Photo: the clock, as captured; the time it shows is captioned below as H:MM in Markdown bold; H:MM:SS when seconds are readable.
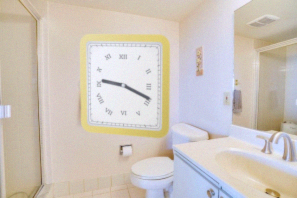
**9:19**
